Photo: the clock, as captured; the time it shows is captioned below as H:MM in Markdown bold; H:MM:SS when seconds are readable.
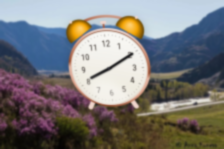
**8:10**
